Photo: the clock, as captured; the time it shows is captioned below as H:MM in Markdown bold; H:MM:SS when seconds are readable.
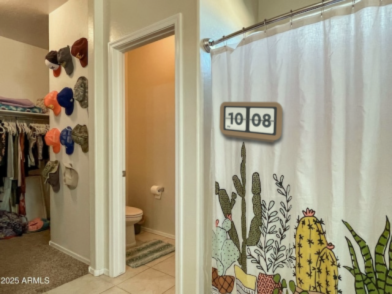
**10:08**
